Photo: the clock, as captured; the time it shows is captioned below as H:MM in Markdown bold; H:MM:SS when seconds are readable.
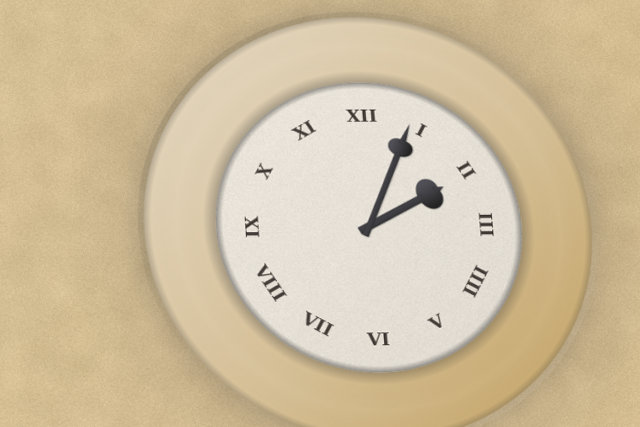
**2:04**
